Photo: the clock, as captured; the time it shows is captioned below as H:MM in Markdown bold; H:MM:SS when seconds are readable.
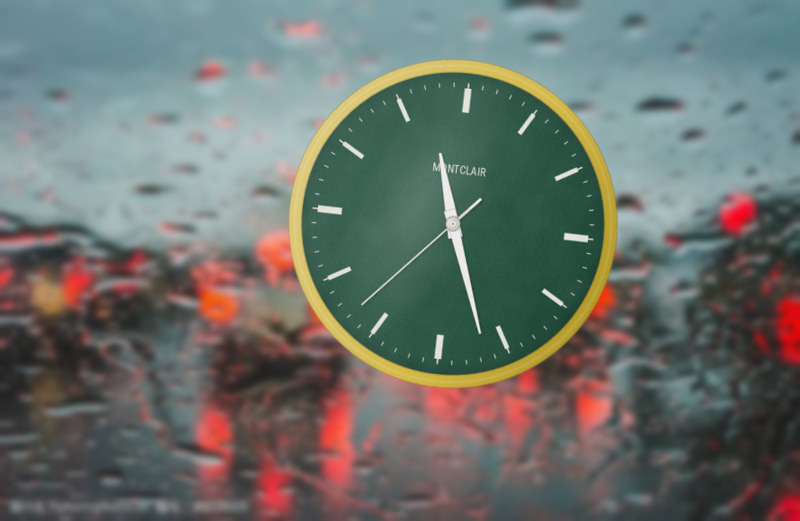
**11:26:37**
